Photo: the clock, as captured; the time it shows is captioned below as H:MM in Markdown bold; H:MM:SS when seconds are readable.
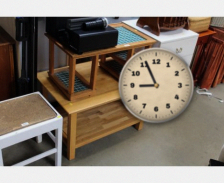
**8:56**
